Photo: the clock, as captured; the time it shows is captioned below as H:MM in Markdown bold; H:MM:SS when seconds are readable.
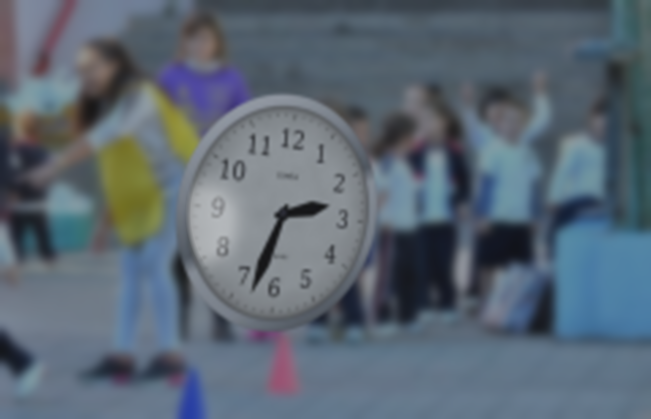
**2:33**
